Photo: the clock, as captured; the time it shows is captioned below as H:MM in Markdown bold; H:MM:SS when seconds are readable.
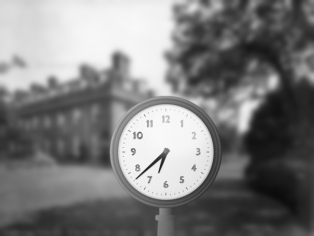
**6:38**
